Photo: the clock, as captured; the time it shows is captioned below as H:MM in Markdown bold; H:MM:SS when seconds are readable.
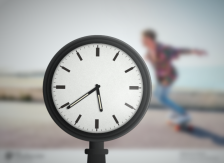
**5:39**
